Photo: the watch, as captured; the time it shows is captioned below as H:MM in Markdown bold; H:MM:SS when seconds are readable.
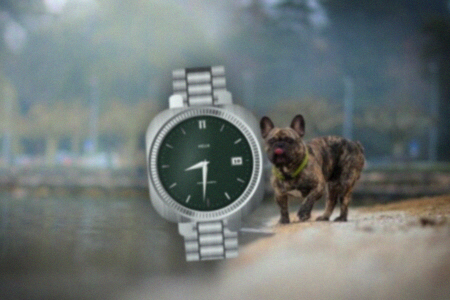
**8:31**
